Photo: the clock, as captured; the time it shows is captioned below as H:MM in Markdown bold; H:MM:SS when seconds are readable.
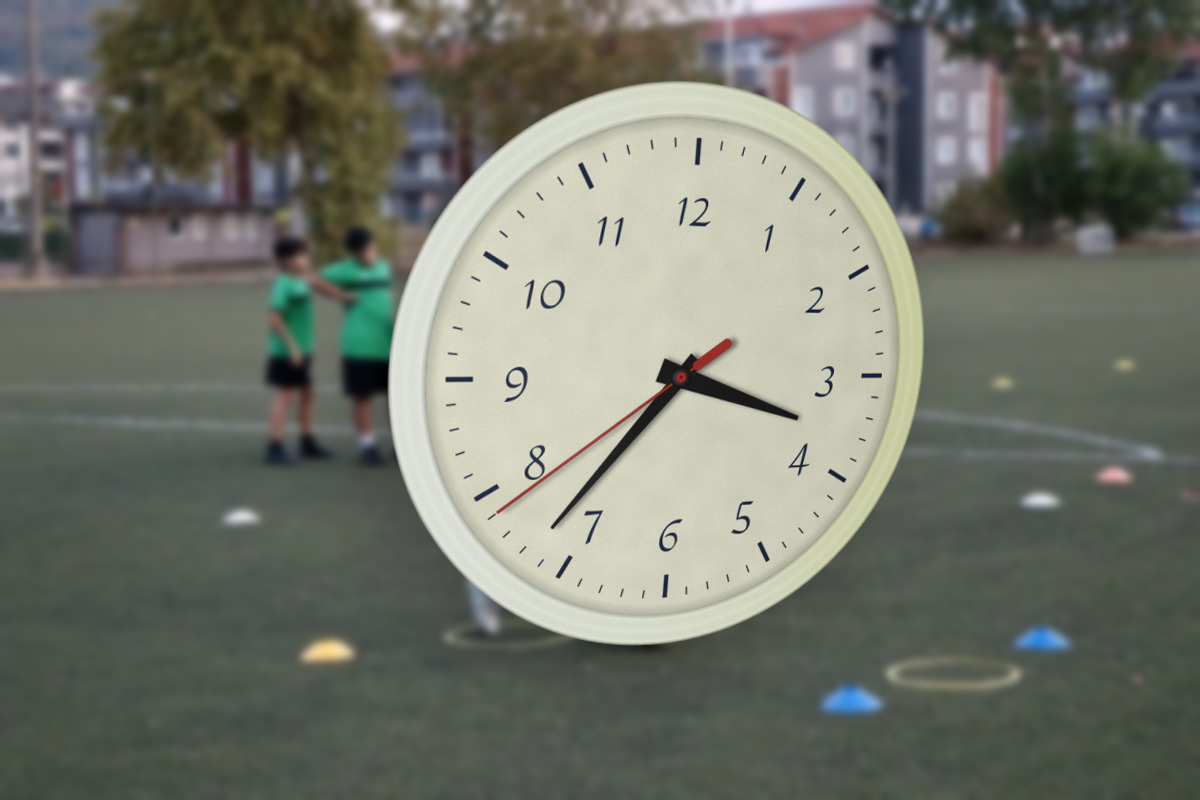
**3:36:39**
